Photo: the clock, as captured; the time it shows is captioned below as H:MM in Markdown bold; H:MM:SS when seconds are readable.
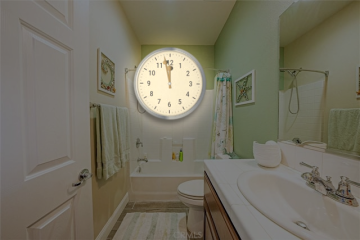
**11:58**
